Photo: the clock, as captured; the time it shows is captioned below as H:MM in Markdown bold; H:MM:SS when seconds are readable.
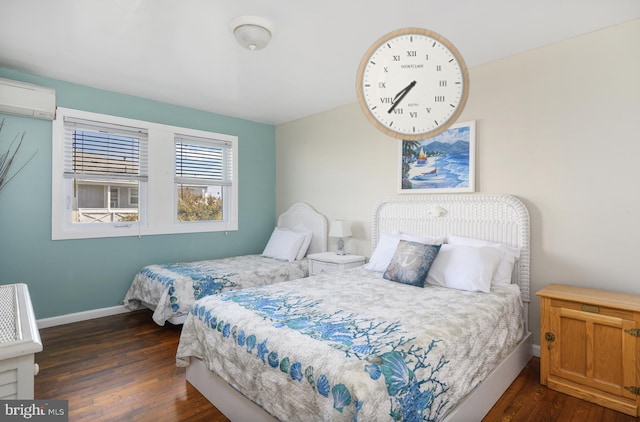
**7:37**
